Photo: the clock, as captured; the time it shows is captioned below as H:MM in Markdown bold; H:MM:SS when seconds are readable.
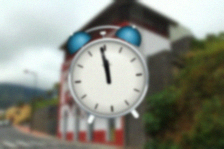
**11:59**
